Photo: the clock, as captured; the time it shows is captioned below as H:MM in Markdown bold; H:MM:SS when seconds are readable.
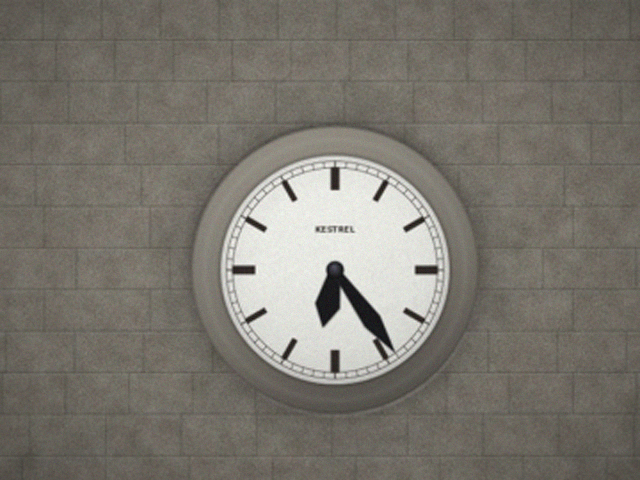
**6:24**
